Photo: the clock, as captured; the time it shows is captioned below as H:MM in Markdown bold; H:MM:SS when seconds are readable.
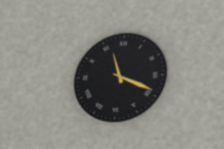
**11:19**
